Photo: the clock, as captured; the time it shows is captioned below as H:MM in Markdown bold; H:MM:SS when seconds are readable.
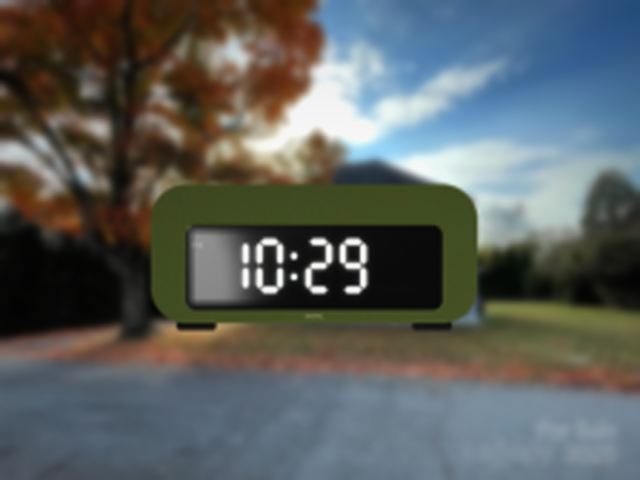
**10:29**
